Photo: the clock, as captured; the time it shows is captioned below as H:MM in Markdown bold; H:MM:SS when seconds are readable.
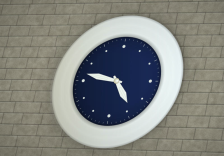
**4:47**
